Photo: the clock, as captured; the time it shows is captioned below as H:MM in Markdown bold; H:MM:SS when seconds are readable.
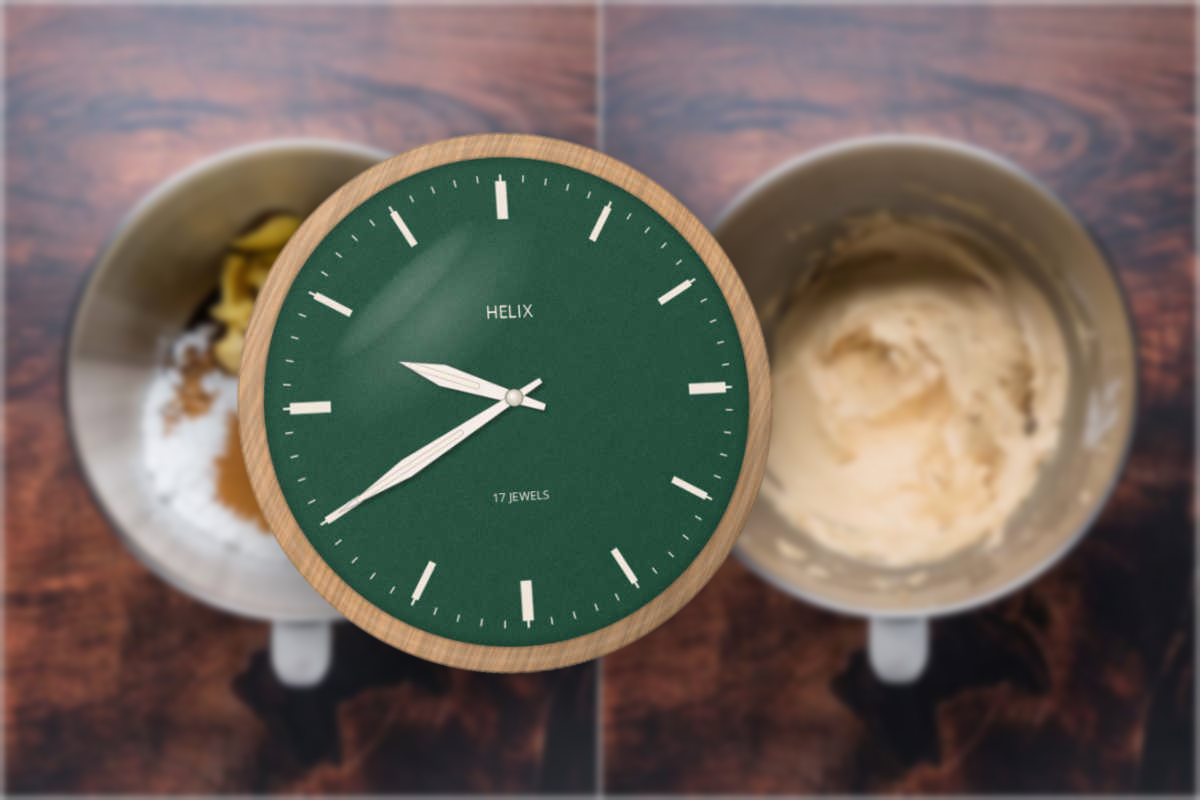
**9:40**
